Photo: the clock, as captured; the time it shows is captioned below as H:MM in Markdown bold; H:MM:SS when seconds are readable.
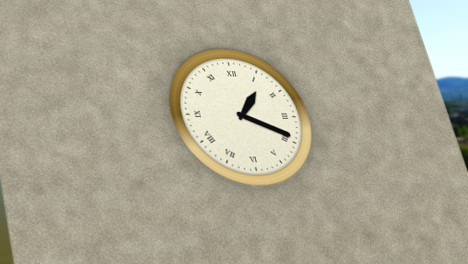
**1:19**
